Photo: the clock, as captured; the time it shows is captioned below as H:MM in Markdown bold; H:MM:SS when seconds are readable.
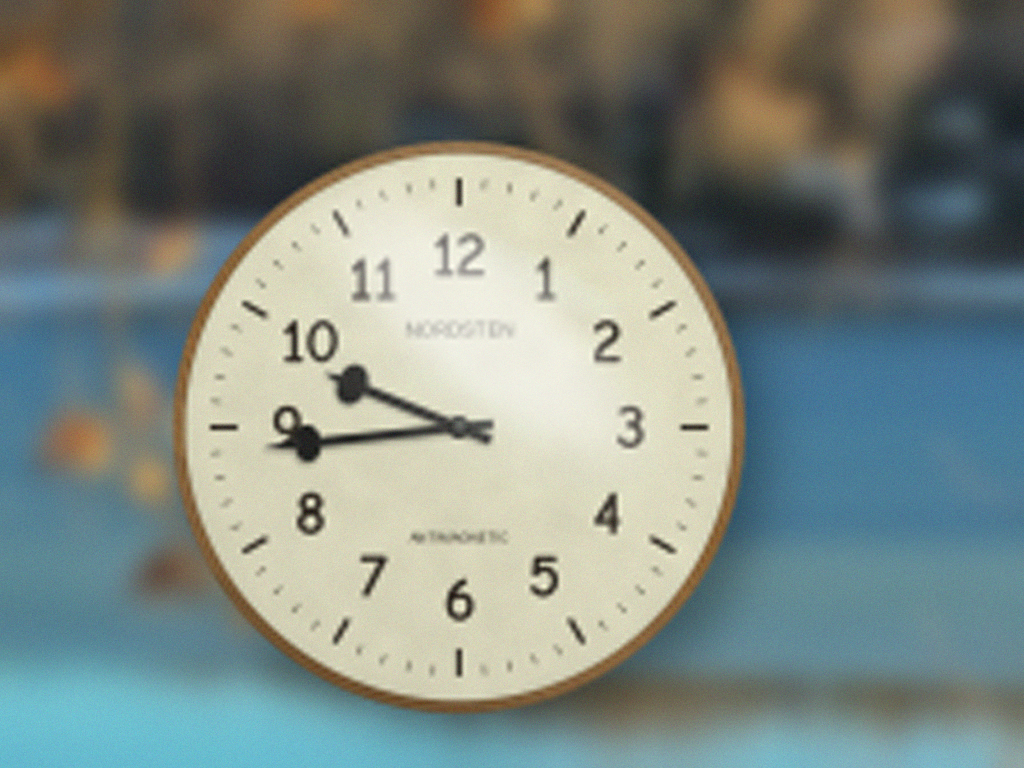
**9:44**
